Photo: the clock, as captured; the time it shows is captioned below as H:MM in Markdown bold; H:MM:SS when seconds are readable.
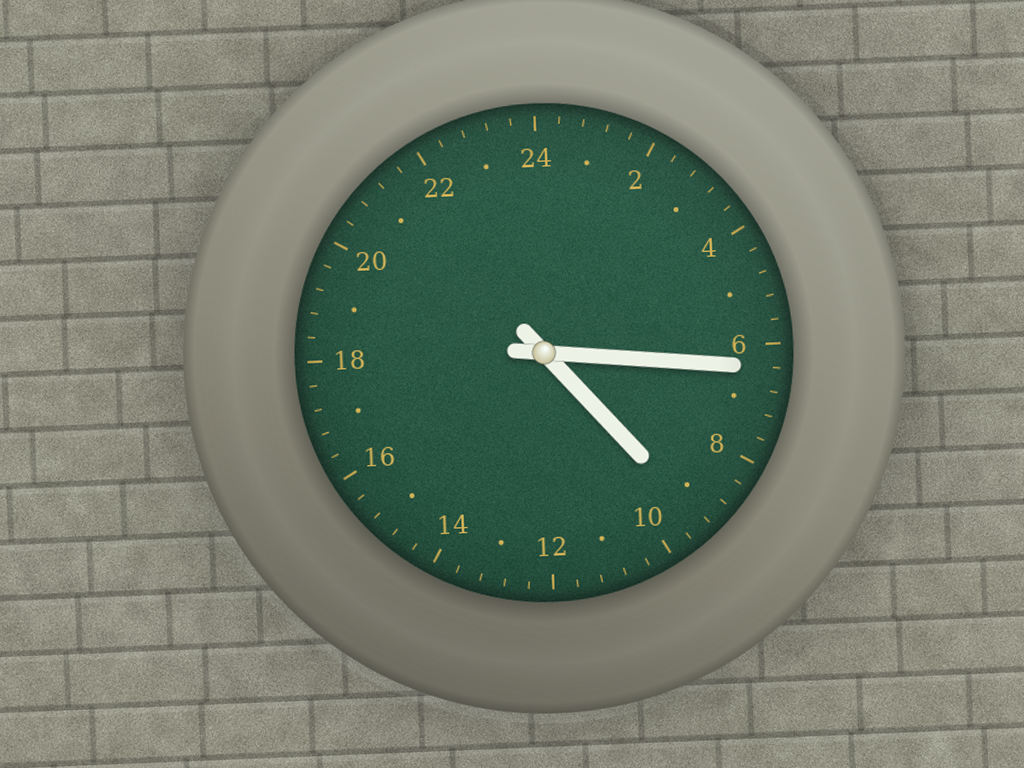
**9:16**
